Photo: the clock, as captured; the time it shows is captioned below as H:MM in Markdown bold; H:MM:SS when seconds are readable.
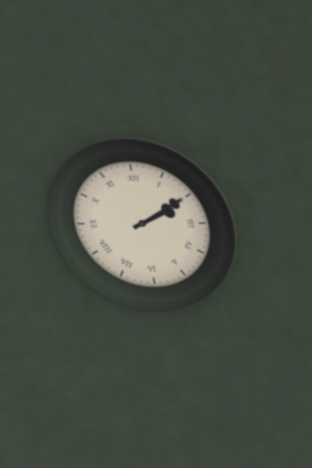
**2:10**
